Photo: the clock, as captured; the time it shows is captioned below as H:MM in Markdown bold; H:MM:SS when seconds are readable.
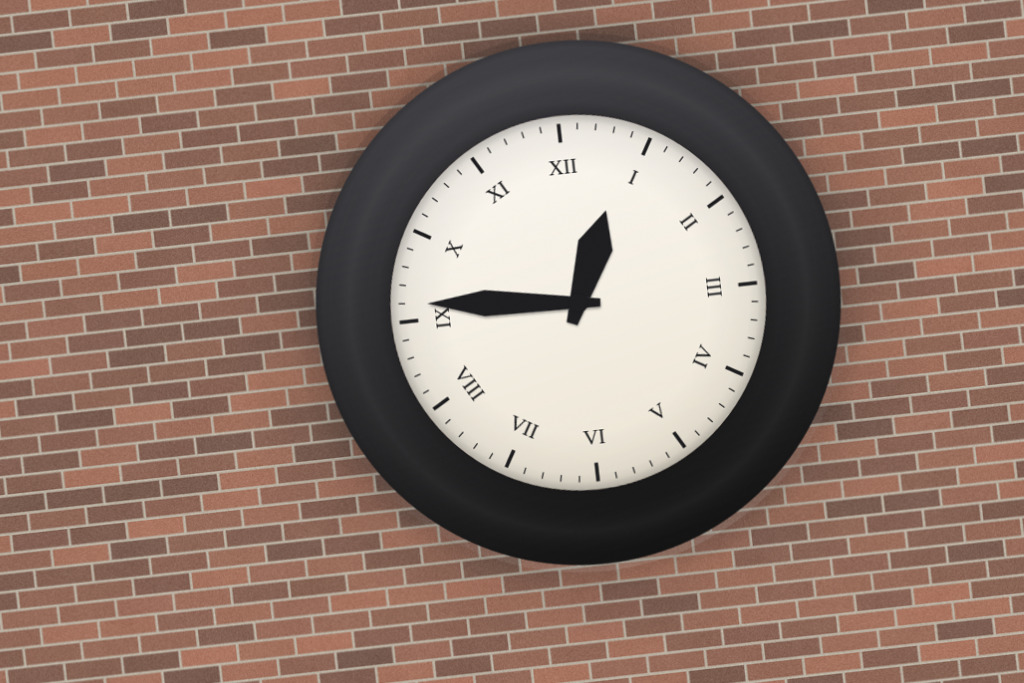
**12:46**
